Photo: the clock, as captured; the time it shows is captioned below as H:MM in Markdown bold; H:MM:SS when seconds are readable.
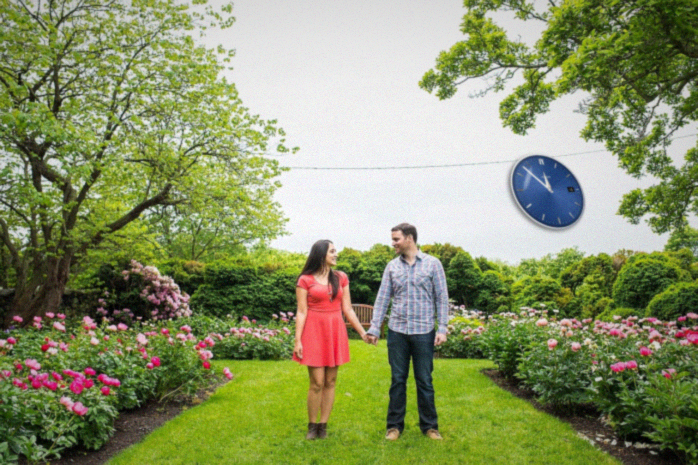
**11:53**
